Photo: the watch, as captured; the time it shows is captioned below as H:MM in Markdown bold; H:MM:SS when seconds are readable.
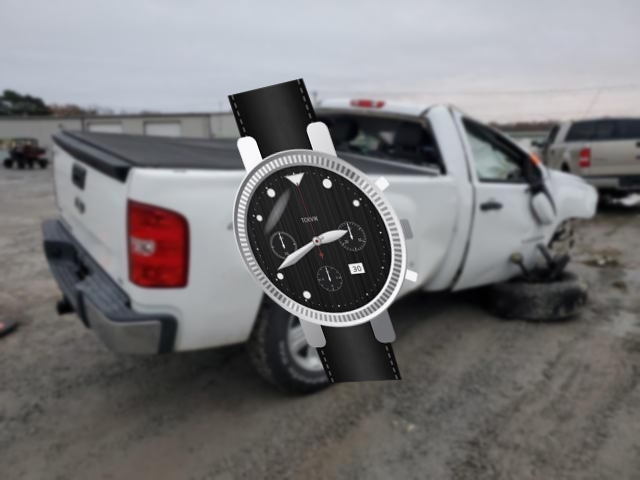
**2:41**
